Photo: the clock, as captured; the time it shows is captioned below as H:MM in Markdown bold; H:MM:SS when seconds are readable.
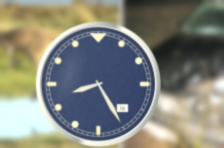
**8:25**
